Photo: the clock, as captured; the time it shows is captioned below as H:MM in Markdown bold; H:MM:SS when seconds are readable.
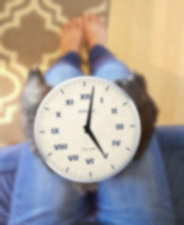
**5:02**
